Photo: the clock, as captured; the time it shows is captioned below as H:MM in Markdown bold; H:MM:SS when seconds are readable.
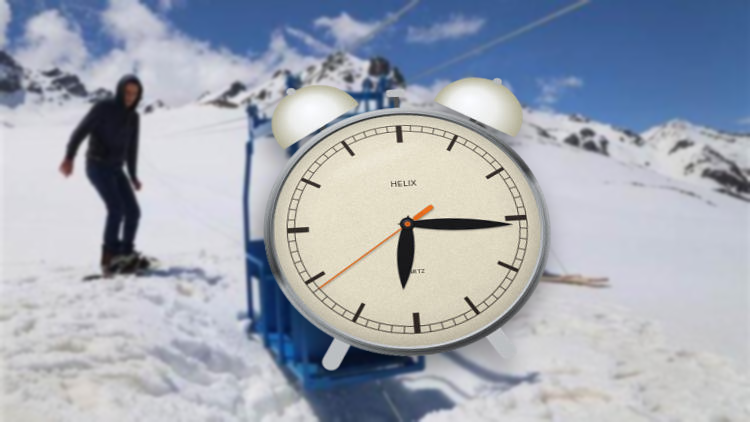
**6:15:39**
